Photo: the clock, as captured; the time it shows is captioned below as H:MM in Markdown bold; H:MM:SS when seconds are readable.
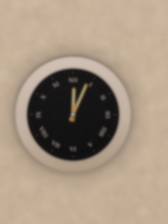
**12:04**
